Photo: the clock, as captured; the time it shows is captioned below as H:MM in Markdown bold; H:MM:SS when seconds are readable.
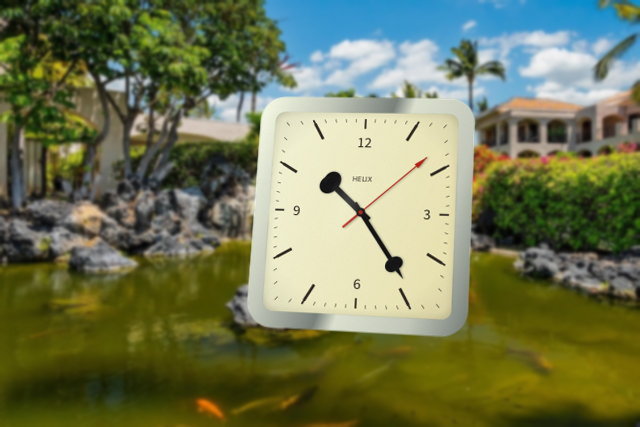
**10:24:08**
